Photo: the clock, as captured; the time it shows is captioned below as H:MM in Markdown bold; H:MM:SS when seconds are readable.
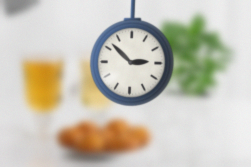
**2:52**
